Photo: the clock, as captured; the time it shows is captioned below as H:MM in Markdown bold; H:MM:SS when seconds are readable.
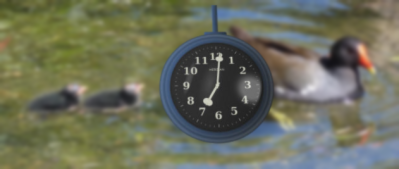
**7:01**
